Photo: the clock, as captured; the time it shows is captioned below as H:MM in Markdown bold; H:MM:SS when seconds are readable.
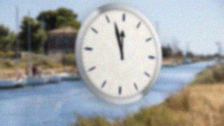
**11:57**
